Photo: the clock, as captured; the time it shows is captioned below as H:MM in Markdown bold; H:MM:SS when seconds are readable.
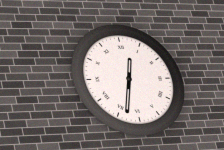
**12:33**
